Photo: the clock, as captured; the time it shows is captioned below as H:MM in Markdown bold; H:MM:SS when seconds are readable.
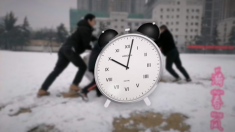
**10:02**
